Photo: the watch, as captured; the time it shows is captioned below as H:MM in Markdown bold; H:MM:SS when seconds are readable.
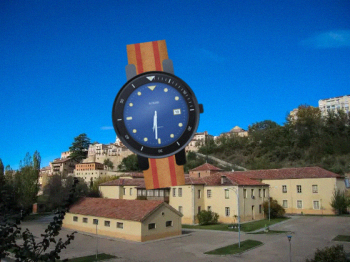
**6:31**
